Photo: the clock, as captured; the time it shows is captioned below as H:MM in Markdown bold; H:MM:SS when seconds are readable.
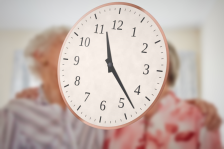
**11:23**
